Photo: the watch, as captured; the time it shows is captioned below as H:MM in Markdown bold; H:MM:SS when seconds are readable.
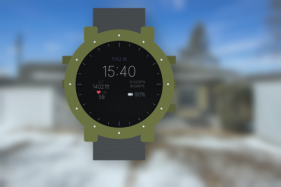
**15:40**
